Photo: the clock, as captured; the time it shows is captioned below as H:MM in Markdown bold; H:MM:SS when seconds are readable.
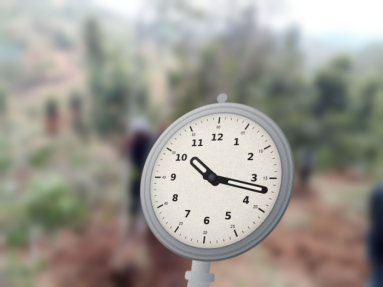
**10:17**
